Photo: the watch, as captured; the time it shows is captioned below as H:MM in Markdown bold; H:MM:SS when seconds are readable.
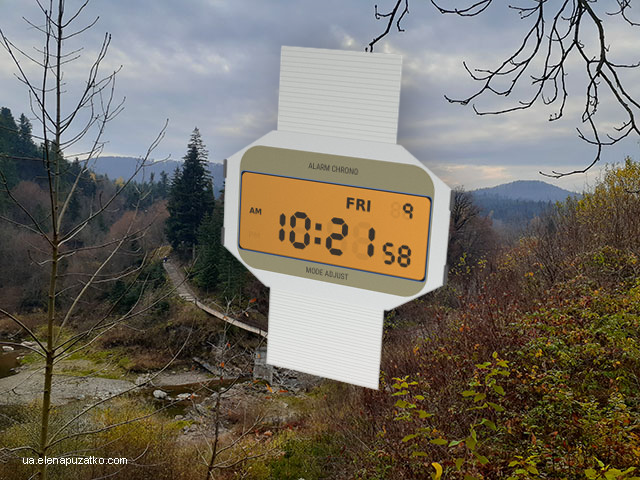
**10:21:58**
